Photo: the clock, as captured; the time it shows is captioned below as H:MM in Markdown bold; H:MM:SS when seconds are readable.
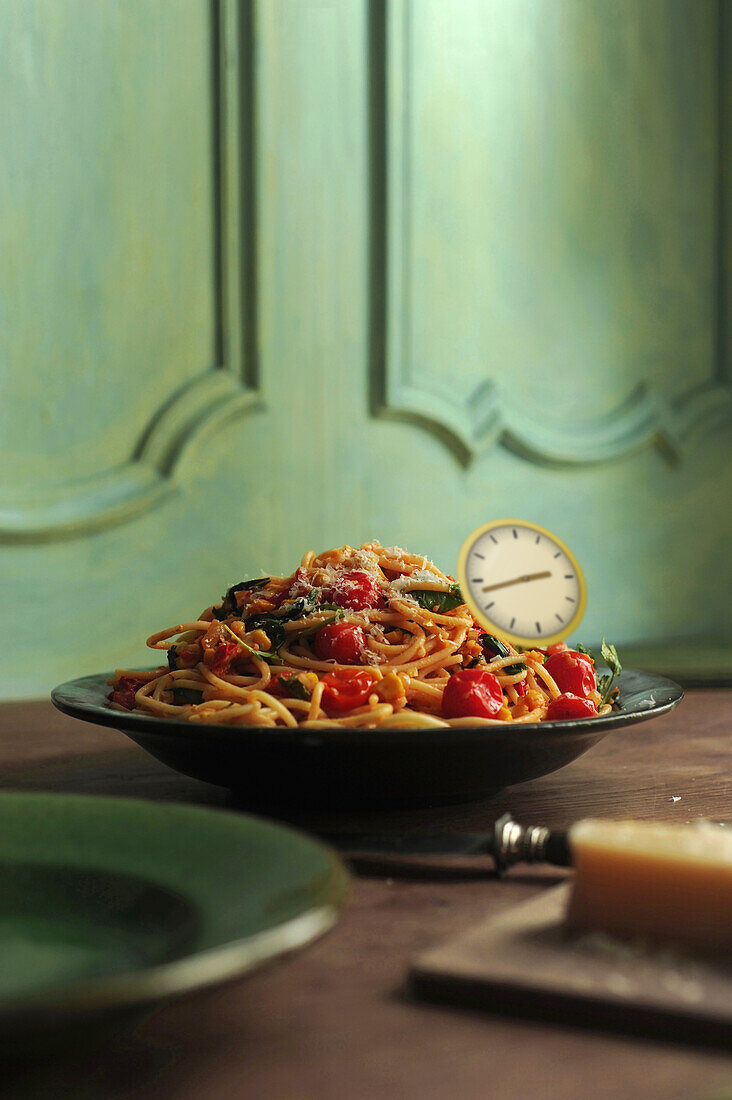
**2:43**
